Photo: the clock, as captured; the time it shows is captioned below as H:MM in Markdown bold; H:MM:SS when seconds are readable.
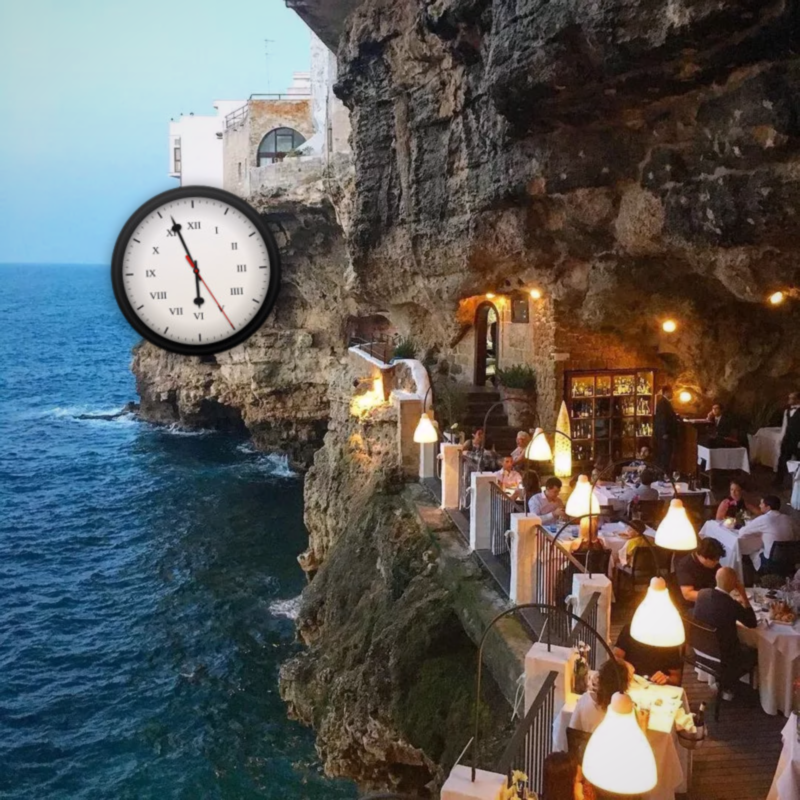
**5:56:25**
